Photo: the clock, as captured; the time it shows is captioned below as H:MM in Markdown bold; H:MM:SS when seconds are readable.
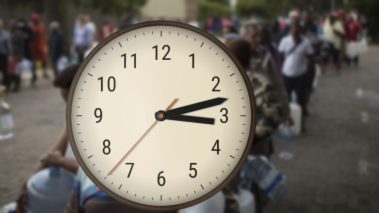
**3:12:37**
